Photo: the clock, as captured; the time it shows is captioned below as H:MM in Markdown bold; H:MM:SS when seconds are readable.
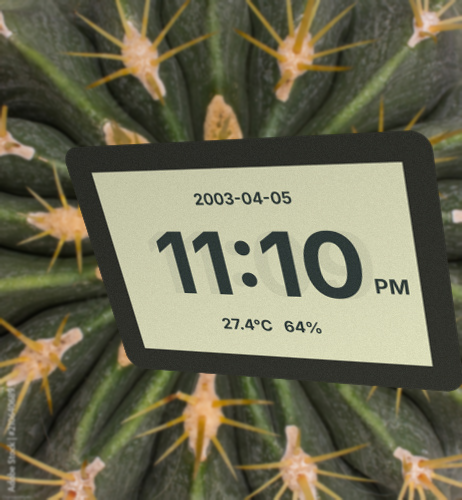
**11:10**
